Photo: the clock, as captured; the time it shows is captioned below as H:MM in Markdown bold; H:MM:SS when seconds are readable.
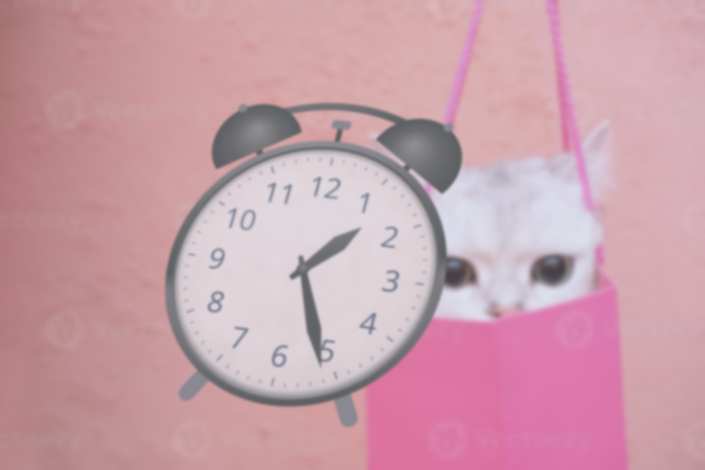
**1:26**
